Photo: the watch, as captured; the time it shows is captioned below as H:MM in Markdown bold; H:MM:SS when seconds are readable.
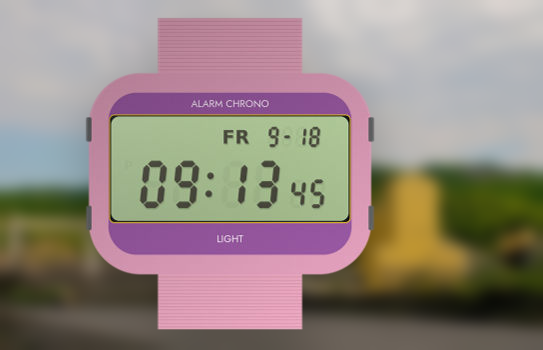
**9:13:45**
